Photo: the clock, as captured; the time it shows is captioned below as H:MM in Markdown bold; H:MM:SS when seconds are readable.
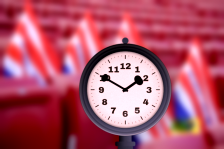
**1:50**
